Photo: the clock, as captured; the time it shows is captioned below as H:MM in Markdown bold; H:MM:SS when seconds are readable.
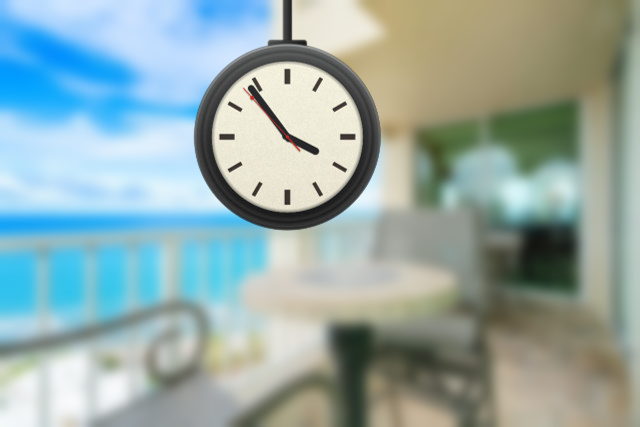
**3:53:53**
